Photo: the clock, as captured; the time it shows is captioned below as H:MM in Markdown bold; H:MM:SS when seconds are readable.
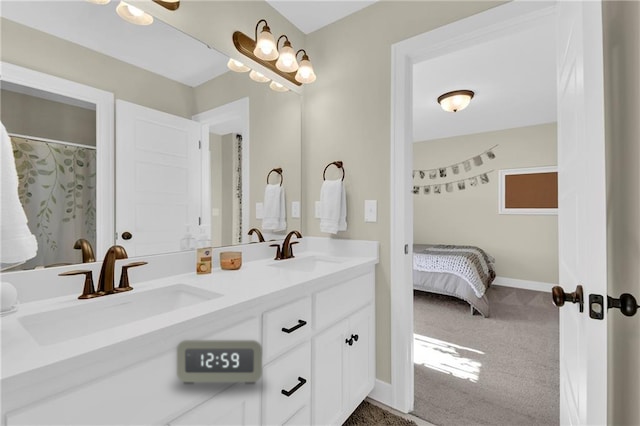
**12:59**
